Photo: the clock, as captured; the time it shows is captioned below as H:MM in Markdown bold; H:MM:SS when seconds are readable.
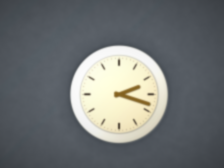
**2:18**
